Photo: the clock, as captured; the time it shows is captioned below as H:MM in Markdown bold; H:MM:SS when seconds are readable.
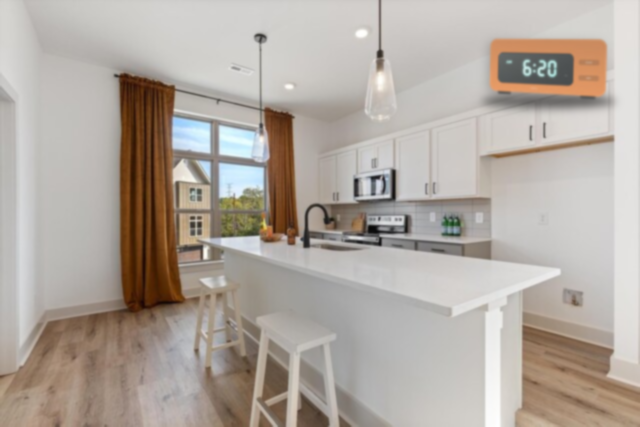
**6:20**
